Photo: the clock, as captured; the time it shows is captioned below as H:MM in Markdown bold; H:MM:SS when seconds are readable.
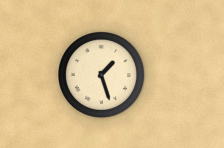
**1:27**
